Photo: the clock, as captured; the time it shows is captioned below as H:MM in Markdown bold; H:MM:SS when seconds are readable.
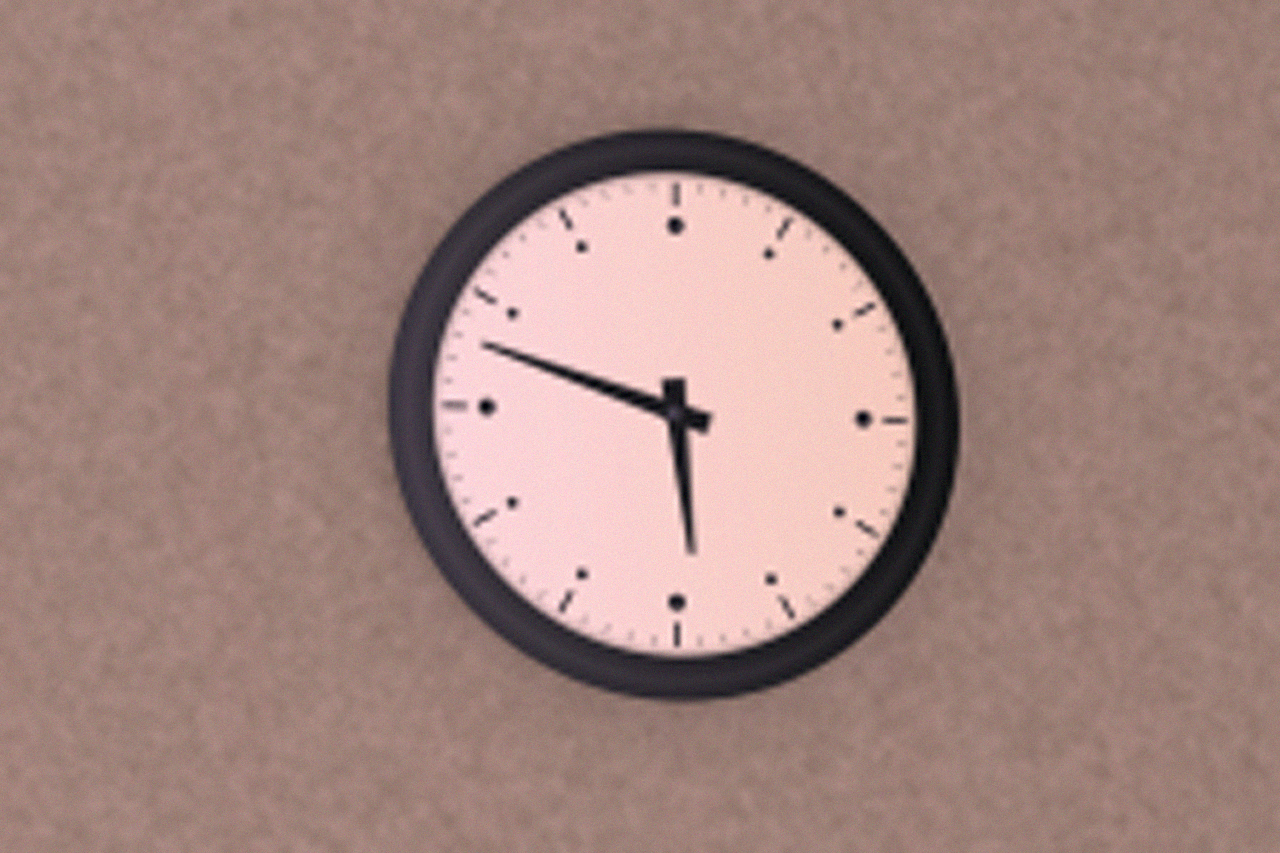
**5:48**
